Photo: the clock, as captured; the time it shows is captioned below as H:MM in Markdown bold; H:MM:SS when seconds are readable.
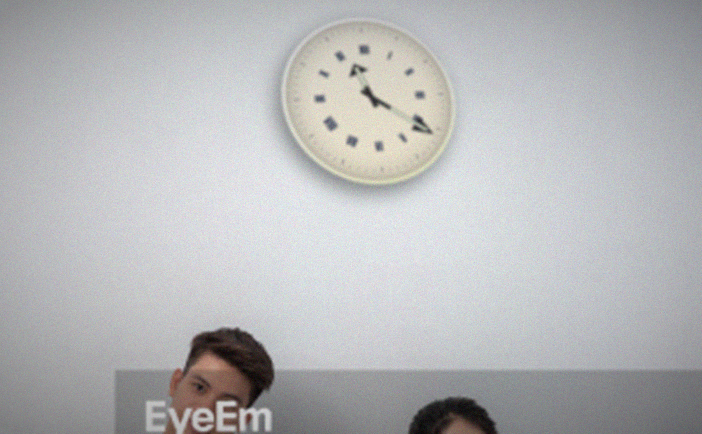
**11:21**
